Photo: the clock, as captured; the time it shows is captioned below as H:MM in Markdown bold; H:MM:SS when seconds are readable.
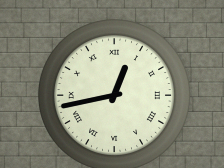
**12:43**
